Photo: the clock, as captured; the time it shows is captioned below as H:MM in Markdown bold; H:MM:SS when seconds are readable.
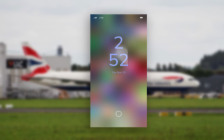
**2:52**
